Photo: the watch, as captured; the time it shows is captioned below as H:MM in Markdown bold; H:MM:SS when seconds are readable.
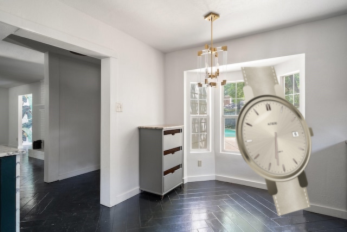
**6:32**
